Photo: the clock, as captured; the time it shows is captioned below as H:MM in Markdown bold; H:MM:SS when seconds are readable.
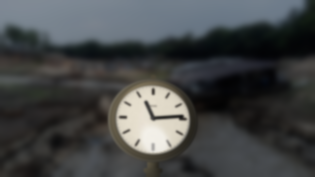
**11:14**
